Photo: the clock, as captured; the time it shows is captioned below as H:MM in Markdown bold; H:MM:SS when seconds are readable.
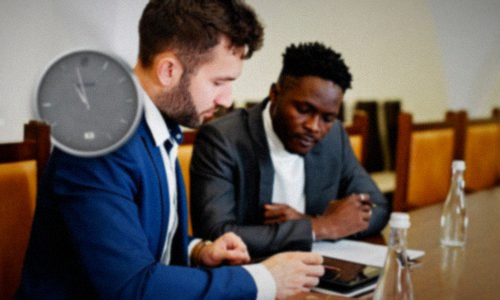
**10:58**
